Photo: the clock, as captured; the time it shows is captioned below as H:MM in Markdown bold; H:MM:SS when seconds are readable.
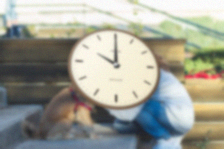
**10:00**
